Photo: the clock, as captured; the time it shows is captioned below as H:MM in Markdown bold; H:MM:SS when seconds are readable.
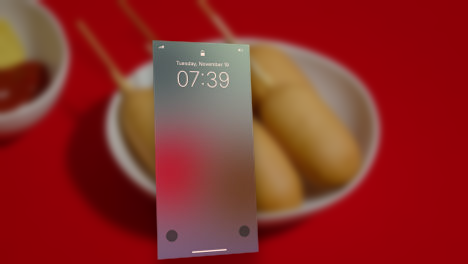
**7:39**
